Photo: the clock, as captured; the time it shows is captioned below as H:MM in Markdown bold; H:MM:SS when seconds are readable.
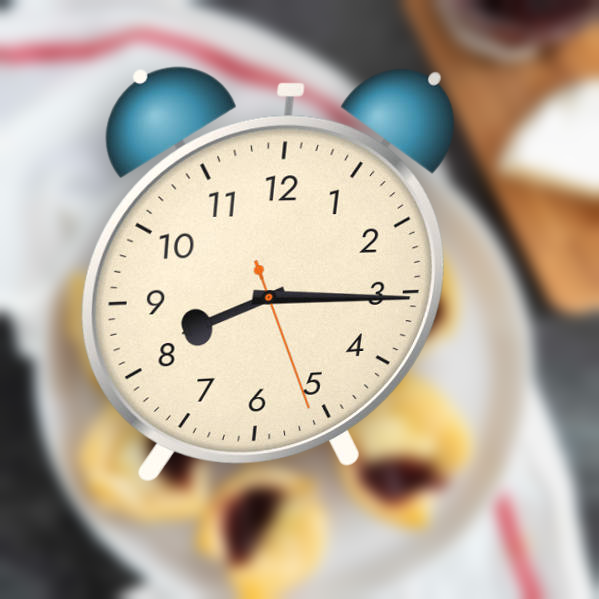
**8:15:26**
